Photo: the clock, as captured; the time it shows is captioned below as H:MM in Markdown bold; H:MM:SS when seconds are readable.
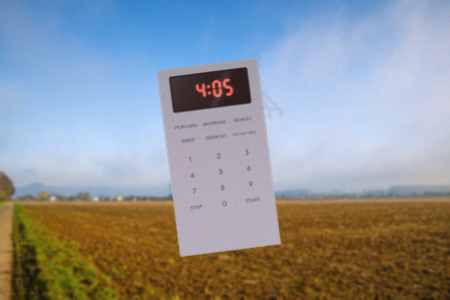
**4:05**
